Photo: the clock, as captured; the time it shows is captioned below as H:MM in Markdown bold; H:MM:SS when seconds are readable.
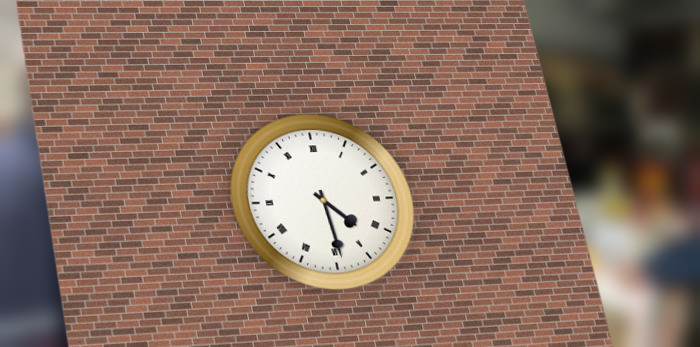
**4:29**
